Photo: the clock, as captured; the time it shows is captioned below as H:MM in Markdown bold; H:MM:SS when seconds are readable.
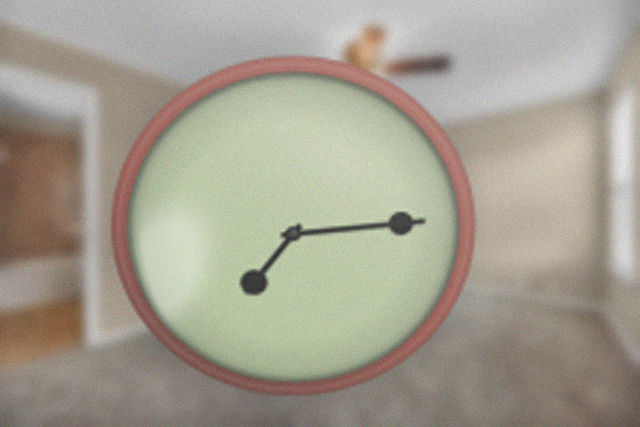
**7:14**
